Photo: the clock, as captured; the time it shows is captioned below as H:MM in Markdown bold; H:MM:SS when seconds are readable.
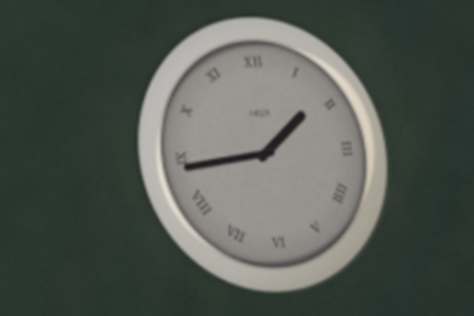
**1:44**
